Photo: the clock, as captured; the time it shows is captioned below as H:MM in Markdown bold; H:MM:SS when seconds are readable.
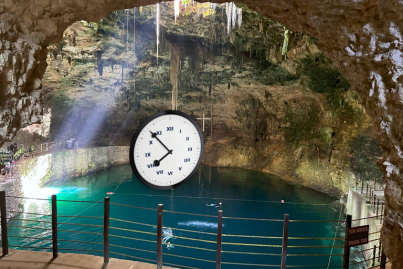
**7:53**
